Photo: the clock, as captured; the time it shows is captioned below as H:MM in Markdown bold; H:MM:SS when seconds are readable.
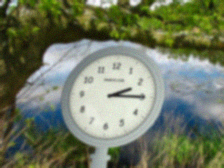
**2:15**
